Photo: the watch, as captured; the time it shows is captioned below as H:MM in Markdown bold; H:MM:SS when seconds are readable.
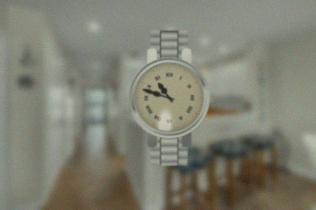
**10:48**
